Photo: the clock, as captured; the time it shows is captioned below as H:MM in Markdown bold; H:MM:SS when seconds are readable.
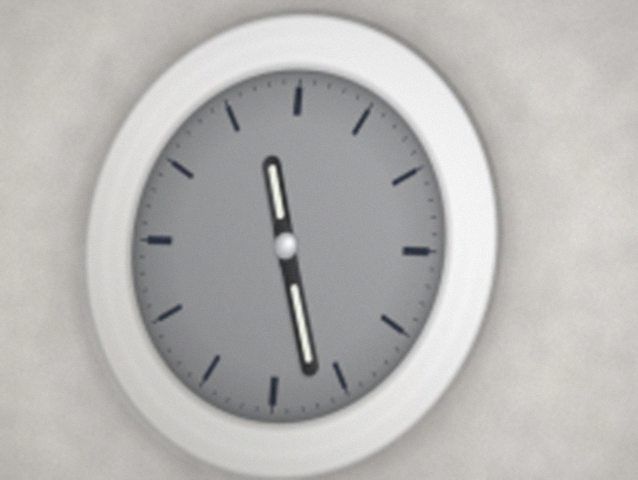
**11:27**
